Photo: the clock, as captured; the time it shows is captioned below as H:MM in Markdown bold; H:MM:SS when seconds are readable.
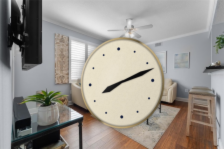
**8:12**
